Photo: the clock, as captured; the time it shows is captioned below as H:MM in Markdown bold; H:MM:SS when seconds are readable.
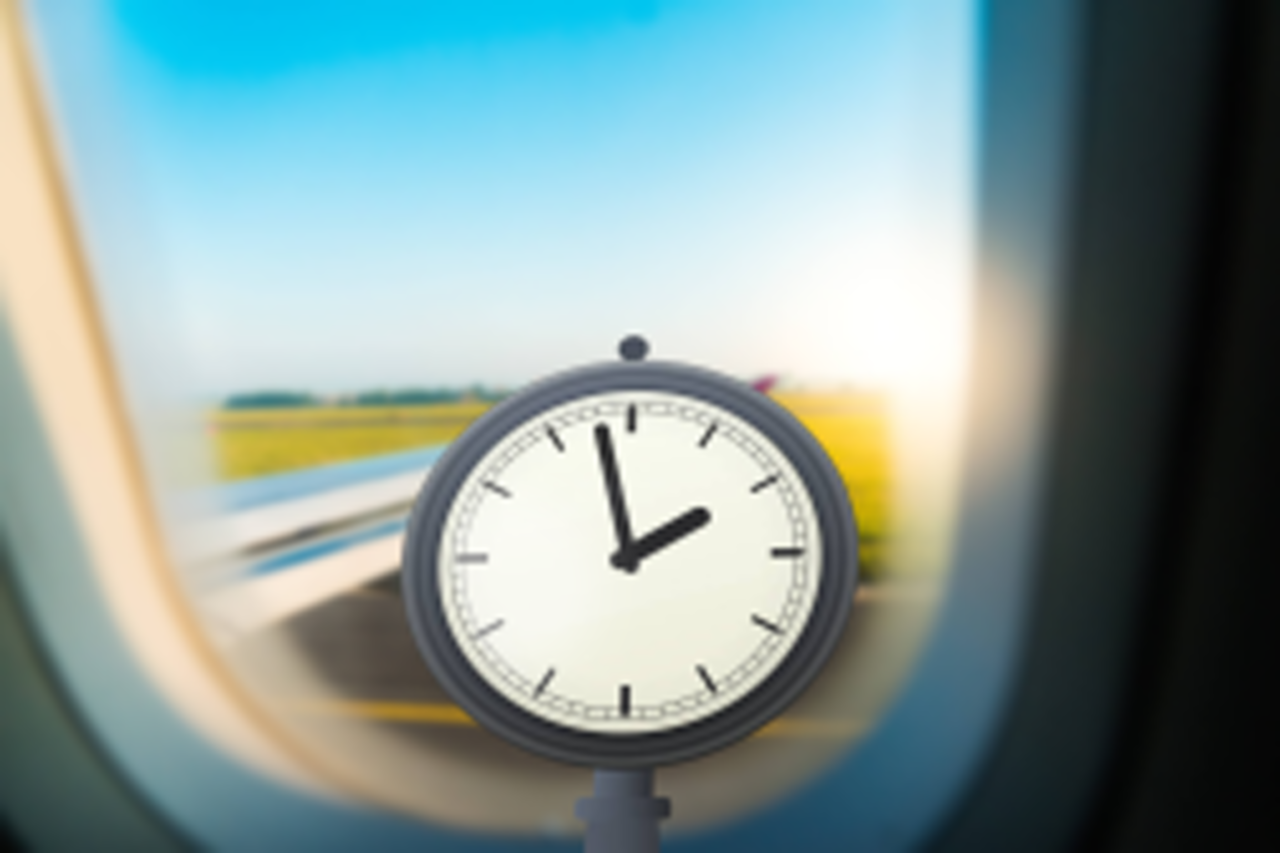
**1:58**
